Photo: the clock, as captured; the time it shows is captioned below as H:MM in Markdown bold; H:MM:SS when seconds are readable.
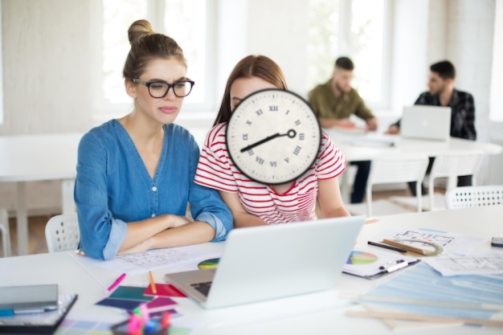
**2:41**
